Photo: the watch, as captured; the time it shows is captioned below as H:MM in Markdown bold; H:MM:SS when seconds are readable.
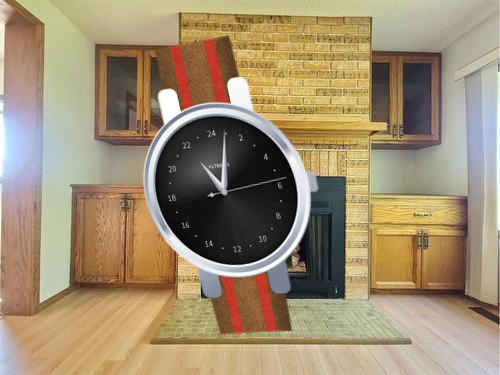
**22:02:14**
